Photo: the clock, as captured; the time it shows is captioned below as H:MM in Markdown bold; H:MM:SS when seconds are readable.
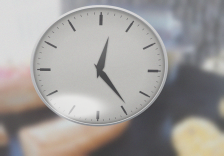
**12:24**
